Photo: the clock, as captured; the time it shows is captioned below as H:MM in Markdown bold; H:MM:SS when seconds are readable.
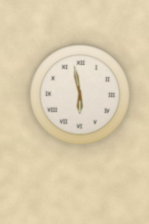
**5:58**
